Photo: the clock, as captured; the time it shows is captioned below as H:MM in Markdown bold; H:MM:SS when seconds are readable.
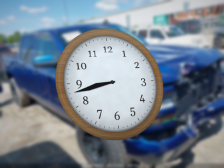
**8:43**
